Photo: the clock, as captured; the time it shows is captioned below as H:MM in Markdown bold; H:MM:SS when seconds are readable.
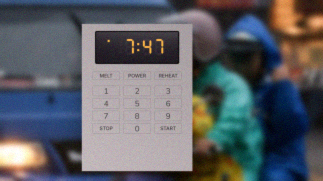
**7:47**
